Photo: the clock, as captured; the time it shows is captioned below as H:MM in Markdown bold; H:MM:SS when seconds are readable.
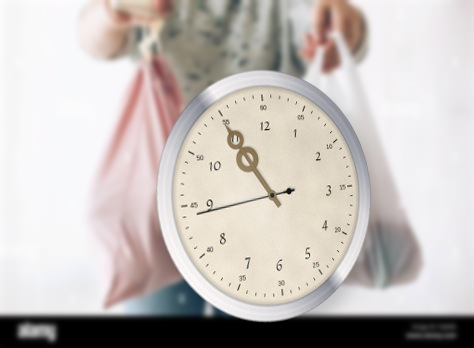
**10:54:44**
